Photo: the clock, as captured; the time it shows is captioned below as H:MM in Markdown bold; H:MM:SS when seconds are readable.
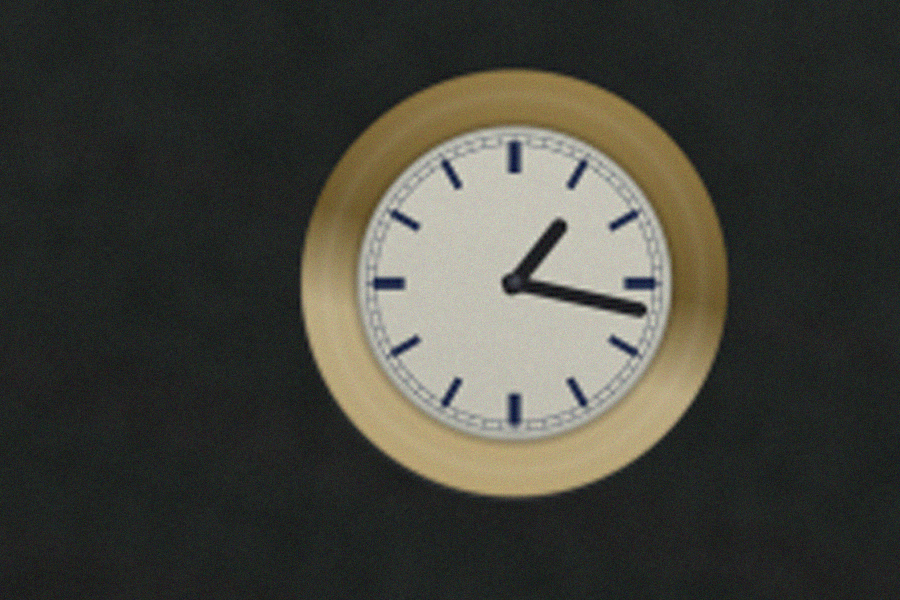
**1:17**
